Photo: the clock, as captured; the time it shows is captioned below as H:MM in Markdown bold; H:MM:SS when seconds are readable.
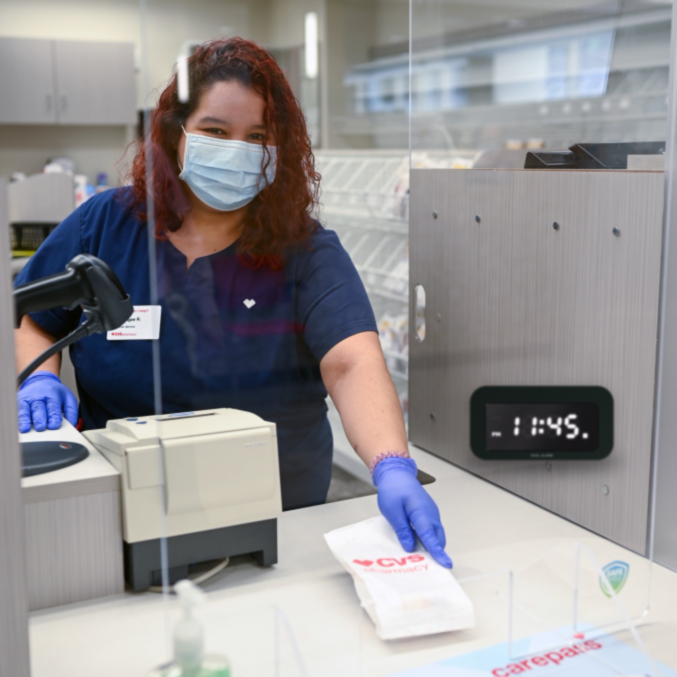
**11:45**
